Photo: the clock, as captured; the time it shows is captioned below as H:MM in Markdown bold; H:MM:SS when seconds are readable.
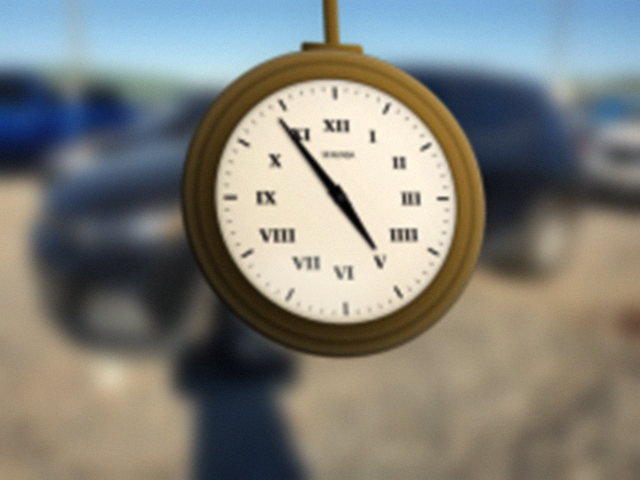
**4:54**
